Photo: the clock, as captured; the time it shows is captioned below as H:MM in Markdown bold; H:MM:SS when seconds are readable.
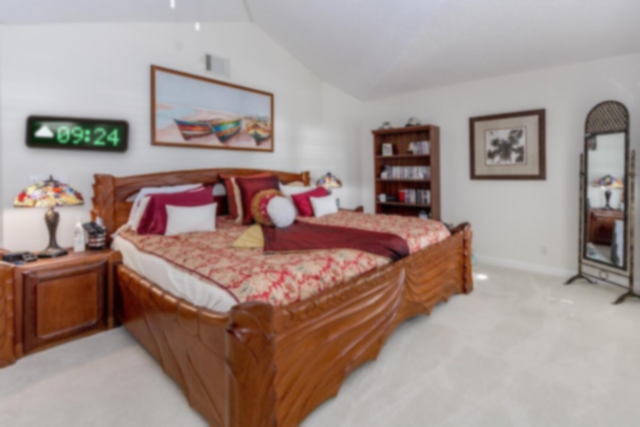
**9:24**
